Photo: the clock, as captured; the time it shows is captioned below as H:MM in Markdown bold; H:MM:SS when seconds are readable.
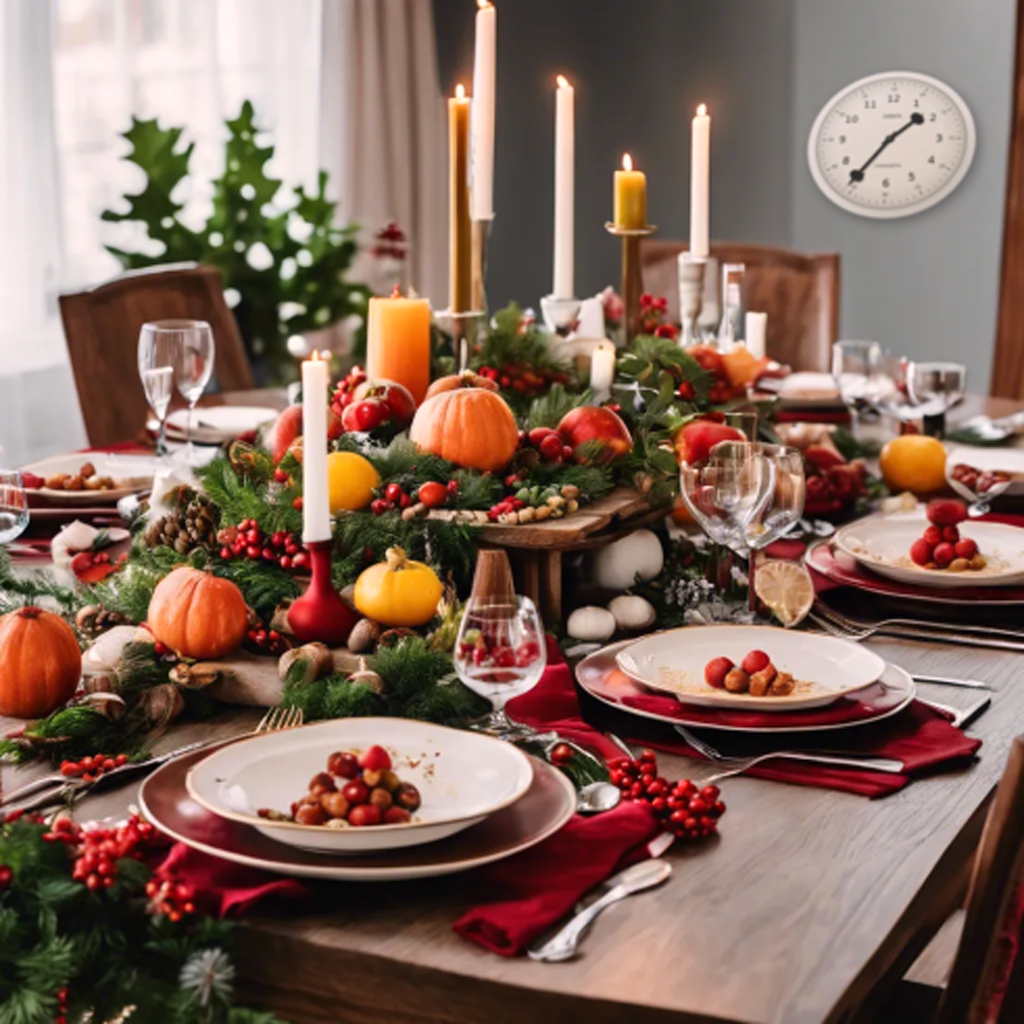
**1:36**
